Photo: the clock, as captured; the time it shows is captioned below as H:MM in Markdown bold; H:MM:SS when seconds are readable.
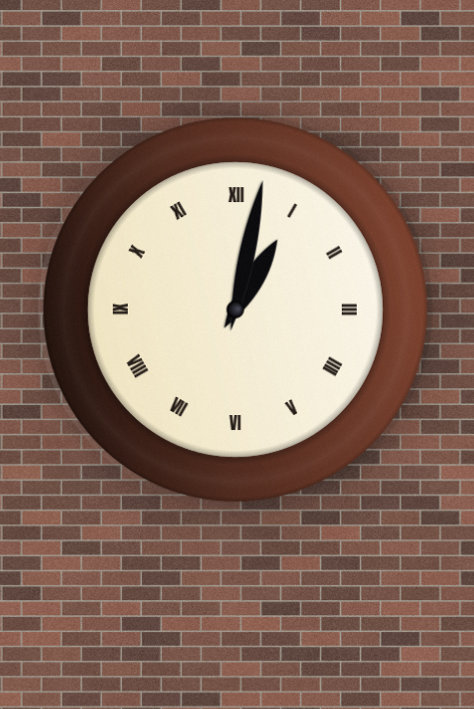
**1:02**
